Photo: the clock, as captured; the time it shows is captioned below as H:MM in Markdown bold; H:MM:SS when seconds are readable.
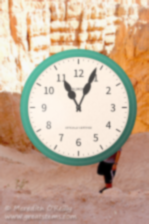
**11:04**
